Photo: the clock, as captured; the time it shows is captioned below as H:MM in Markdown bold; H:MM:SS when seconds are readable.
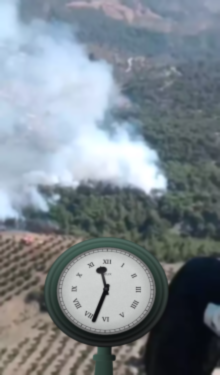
**11:33**
